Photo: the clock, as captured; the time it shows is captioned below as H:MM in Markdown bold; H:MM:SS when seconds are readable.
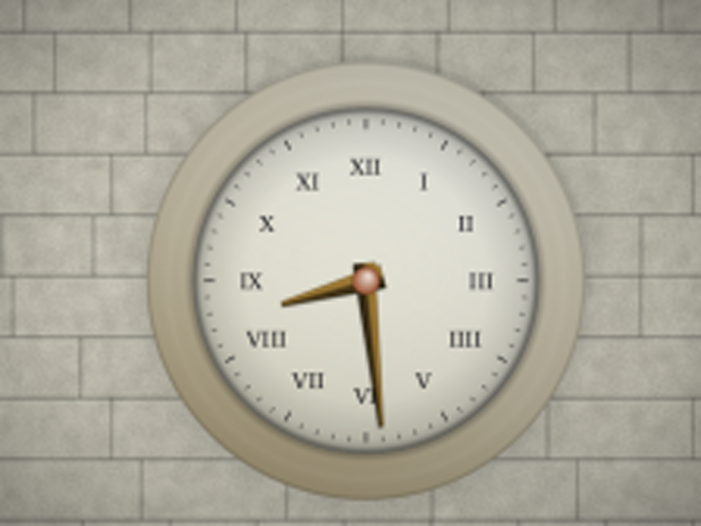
**8:29**
